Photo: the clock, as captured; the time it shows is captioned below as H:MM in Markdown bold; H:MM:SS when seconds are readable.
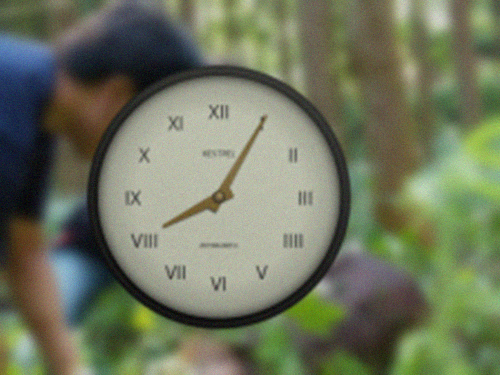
**8:05**
